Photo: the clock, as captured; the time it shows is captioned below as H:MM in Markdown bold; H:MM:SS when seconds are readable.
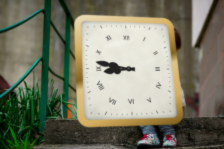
**8:47**
